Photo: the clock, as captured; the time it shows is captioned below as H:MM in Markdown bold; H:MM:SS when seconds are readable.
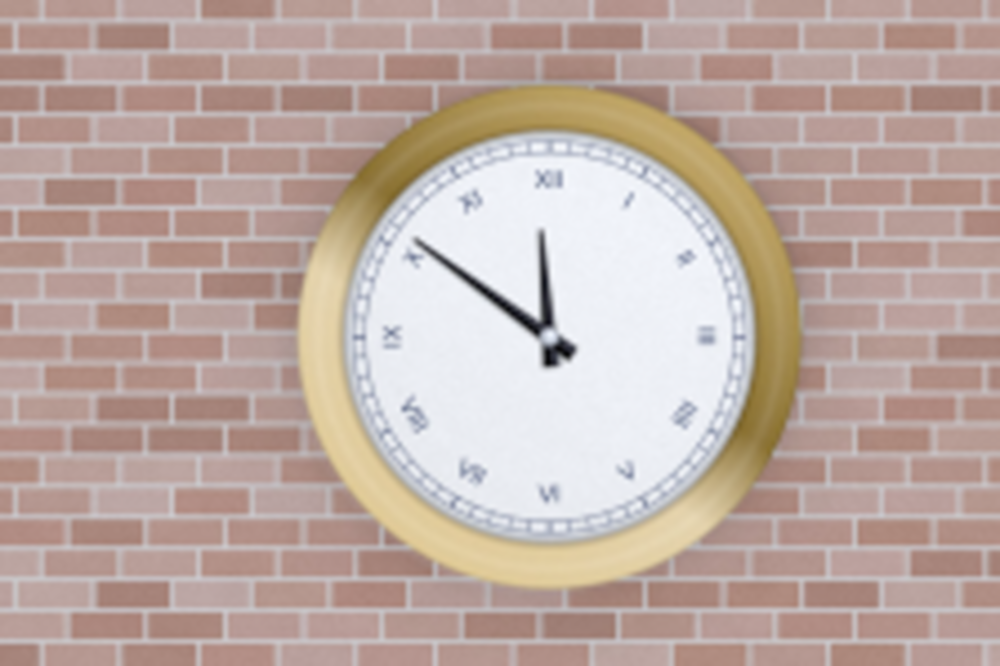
**11:51**
